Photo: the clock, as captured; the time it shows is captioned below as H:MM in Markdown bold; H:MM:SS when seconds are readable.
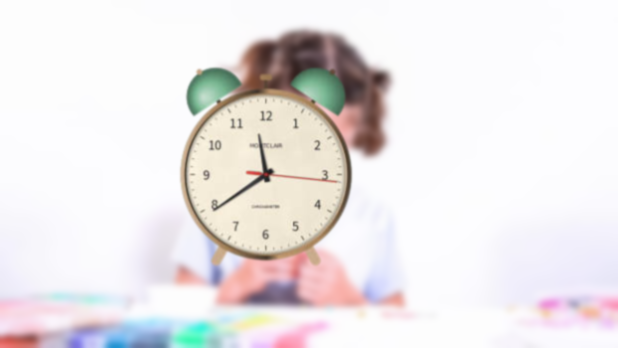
**11:39:16**
